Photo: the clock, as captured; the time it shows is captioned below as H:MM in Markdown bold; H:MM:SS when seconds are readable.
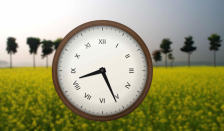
**8:26**
